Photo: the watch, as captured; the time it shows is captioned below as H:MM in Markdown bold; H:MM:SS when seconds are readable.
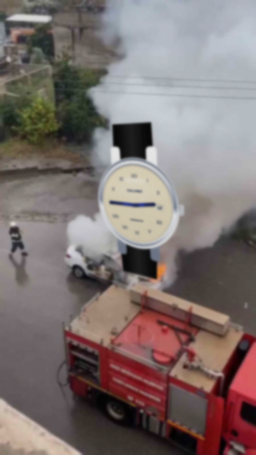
**2:45**
